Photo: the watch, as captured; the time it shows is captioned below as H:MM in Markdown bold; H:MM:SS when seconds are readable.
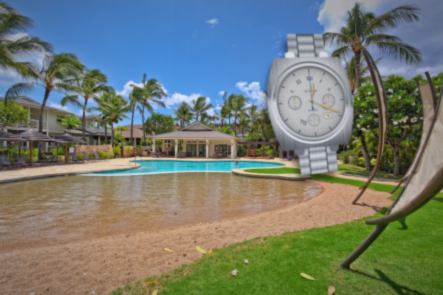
**12:19**
